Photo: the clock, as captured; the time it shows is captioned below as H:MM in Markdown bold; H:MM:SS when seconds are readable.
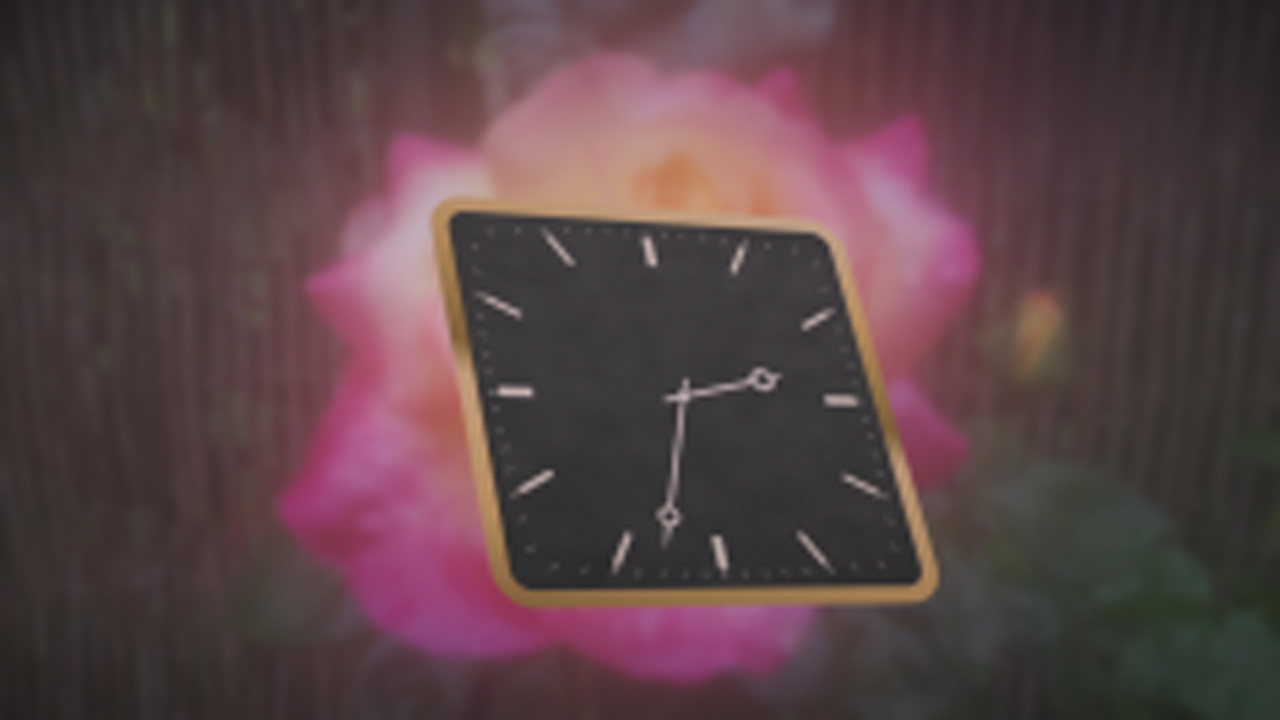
**2:33**
